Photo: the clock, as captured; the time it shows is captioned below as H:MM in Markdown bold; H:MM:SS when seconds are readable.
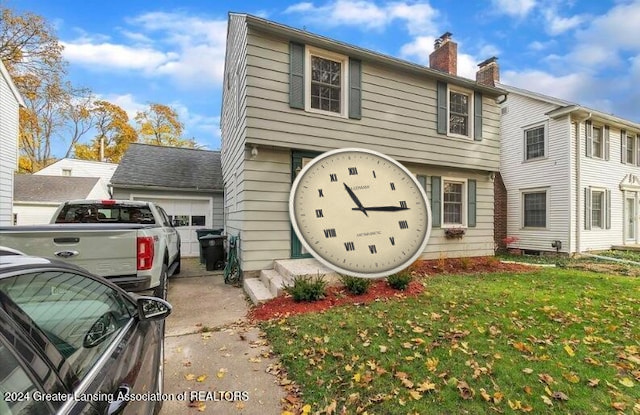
**11:16**
